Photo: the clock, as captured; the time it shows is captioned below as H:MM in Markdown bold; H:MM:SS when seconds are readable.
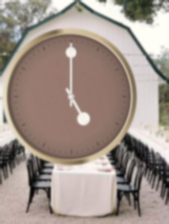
**5:00**
